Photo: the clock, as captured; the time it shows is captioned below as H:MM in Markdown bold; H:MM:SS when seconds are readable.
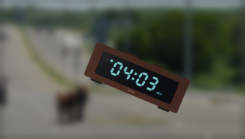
**4:03**
